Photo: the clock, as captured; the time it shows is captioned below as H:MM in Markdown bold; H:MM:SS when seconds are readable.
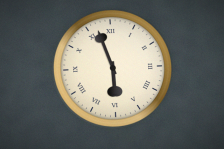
**5:57**
